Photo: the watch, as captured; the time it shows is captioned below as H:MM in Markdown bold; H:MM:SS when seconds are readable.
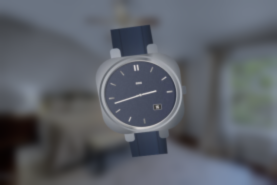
**2:43**
